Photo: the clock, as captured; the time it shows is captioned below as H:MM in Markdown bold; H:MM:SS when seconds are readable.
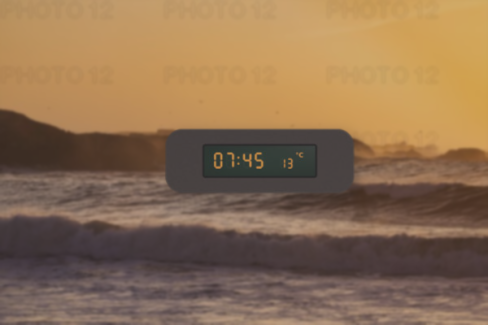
**7:45**
